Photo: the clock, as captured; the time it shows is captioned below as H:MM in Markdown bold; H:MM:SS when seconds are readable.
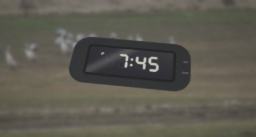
**7:45**
